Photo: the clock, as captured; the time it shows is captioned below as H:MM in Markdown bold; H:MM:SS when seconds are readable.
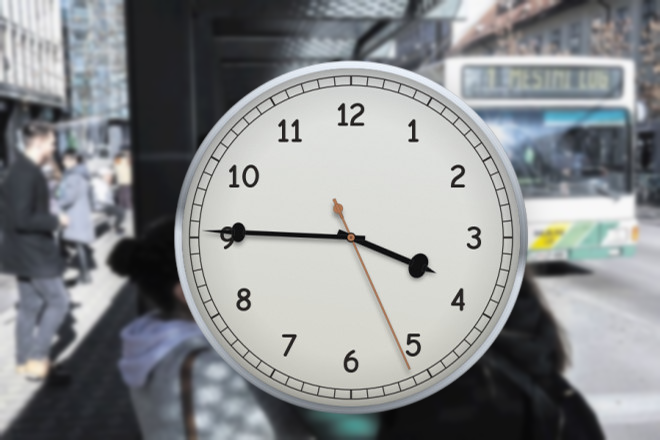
**3:45:26**
